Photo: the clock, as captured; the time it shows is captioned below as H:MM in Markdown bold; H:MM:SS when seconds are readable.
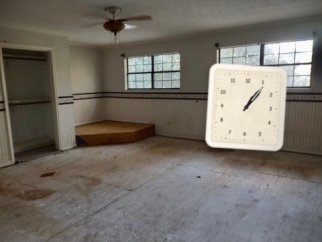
**1:06**
